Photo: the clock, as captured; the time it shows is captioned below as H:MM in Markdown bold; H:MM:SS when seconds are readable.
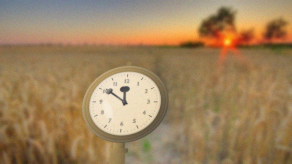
**11:51**
